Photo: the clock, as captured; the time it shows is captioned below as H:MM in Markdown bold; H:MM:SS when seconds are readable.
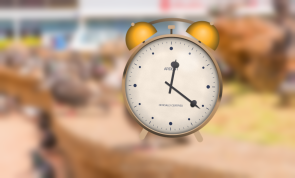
**12:21**
